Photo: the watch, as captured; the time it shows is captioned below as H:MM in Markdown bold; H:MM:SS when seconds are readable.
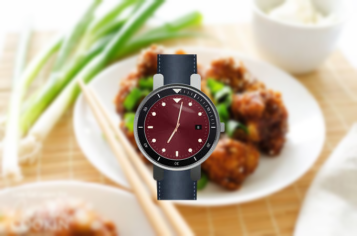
**7:02**
